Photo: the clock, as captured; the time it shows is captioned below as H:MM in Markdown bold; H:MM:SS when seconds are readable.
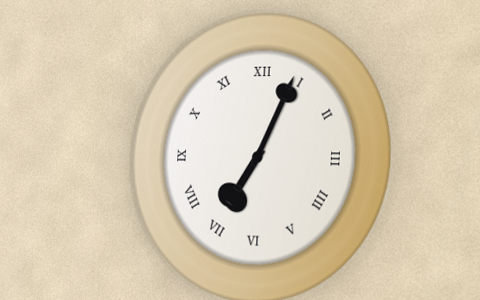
**7:04**
